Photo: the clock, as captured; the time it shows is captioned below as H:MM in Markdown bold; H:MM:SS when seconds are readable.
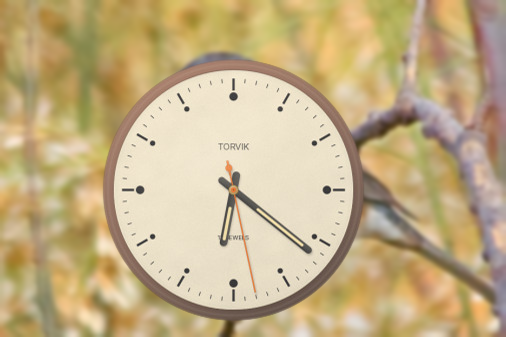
**6:21:28**
